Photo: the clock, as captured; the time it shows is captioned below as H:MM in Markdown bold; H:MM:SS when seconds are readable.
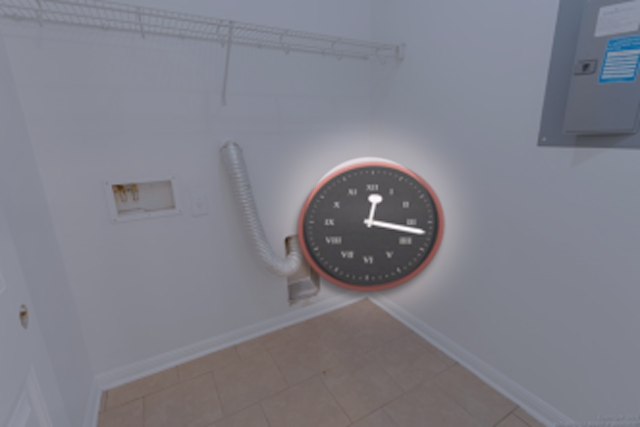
**12:17**
